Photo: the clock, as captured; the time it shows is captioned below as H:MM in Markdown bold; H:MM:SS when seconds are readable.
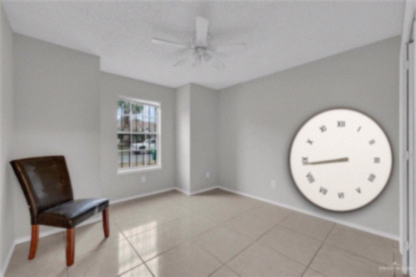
**8:44**
